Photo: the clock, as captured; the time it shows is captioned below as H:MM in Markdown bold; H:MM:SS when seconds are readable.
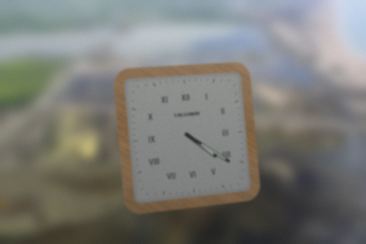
**4:21**
